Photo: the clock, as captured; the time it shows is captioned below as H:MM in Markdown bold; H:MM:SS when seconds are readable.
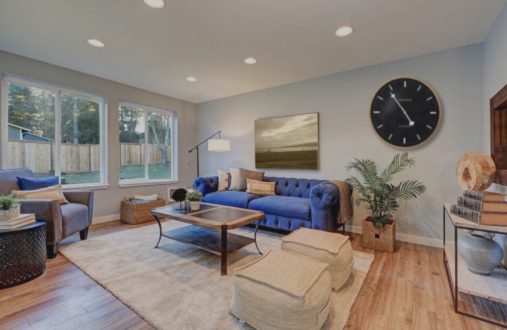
**4:54**
